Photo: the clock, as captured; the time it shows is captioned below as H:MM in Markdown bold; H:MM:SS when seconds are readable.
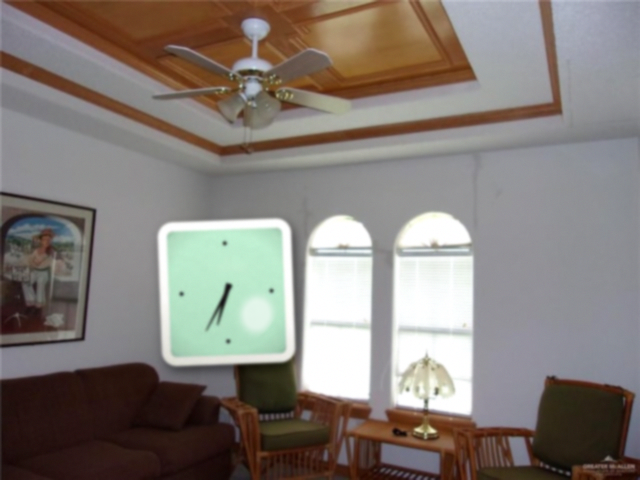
**6:35**
